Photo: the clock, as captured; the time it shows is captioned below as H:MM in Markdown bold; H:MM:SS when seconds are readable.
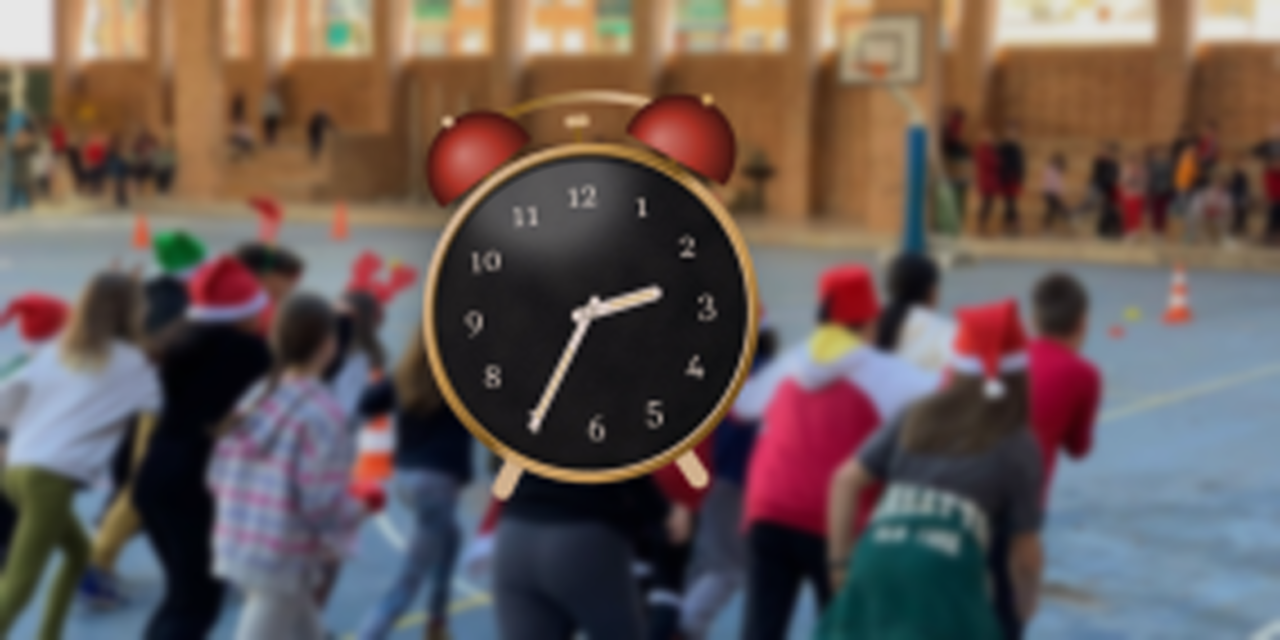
**2:35**
